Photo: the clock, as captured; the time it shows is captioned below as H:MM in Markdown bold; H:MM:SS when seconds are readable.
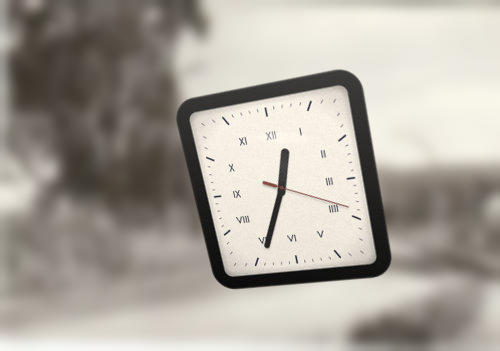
**12:34:19**
